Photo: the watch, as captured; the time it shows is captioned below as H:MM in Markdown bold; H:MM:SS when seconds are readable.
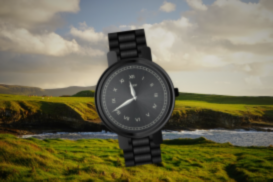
**11:41**
